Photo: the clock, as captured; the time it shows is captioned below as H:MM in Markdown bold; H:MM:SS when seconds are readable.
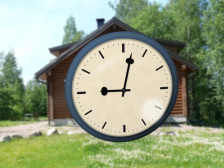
**9:02**
